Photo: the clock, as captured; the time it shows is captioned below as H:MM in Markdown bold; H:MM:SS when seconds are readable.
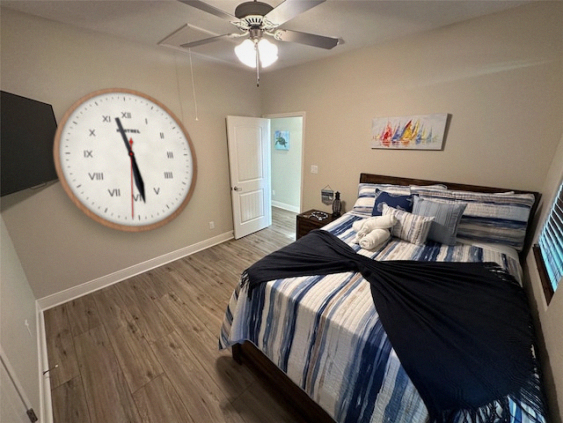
**11:28:31**
